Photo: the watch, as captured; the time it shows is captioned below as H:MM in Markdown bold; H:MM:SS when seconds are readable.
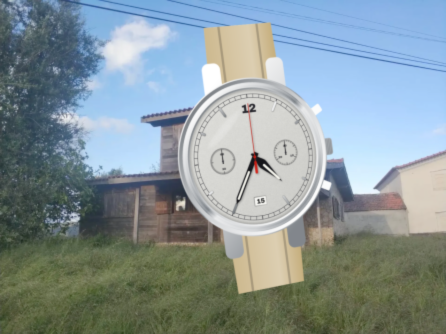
**4:35**
